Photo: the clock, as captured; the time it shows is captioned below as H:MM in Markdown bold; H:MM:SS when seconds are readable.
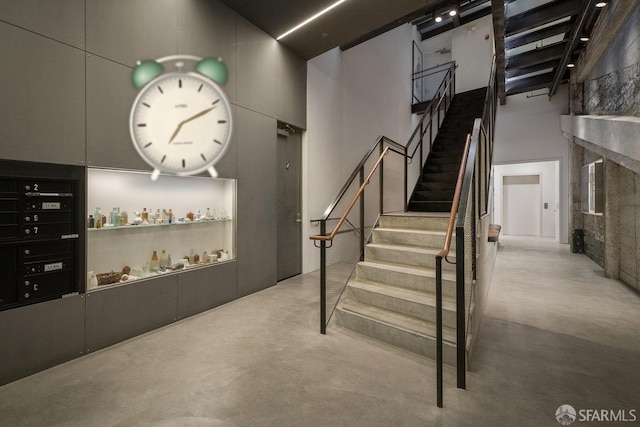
**7:11**
